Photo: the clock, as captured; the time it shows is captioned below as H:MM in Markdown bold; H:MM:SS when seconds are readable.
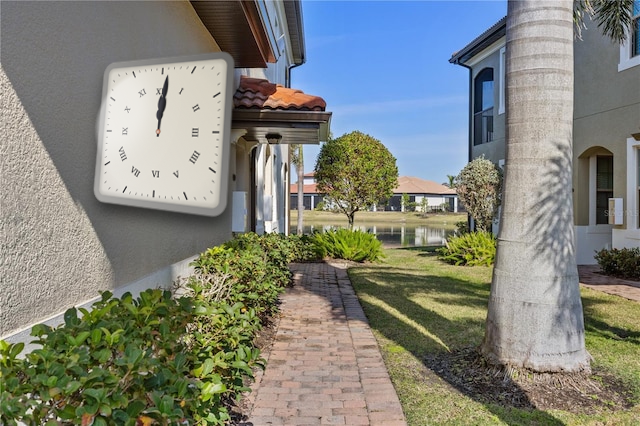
**12:01**
